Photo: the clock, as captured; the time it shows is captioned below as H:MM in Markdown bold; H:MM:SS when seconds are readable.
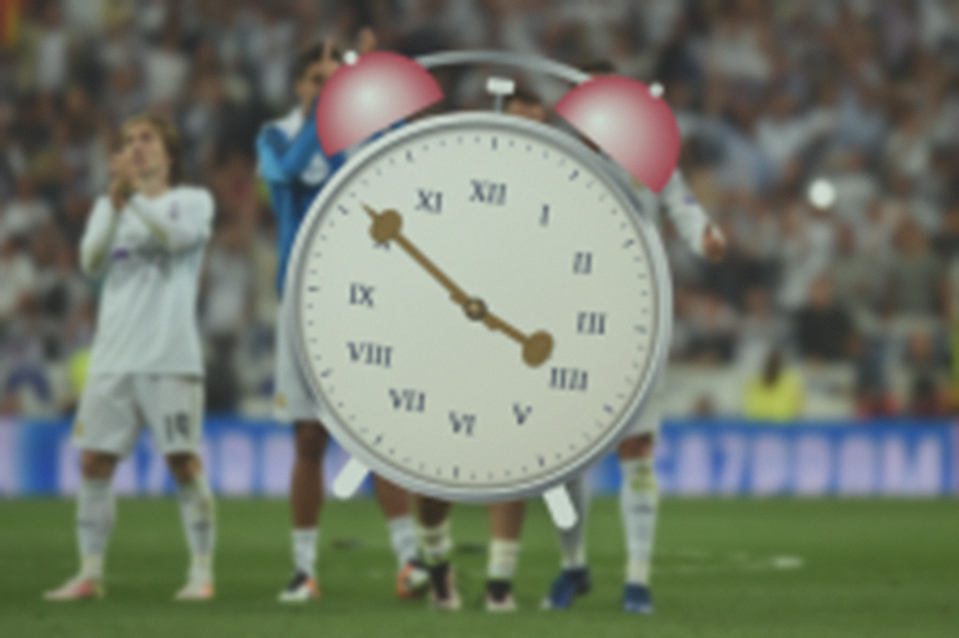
**3:51**
